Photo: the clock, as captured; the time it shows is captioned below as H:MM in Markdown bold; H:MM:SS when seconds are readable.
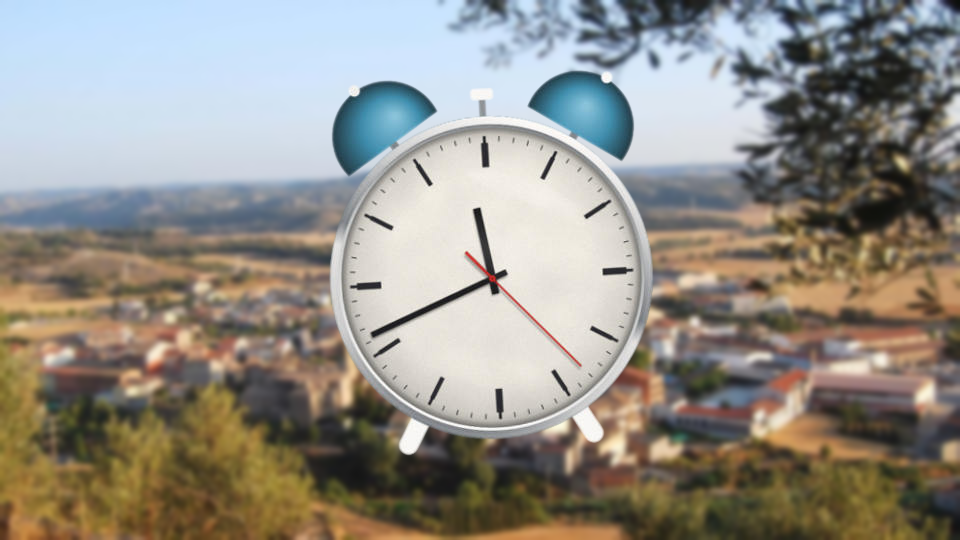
**11:41:23**
